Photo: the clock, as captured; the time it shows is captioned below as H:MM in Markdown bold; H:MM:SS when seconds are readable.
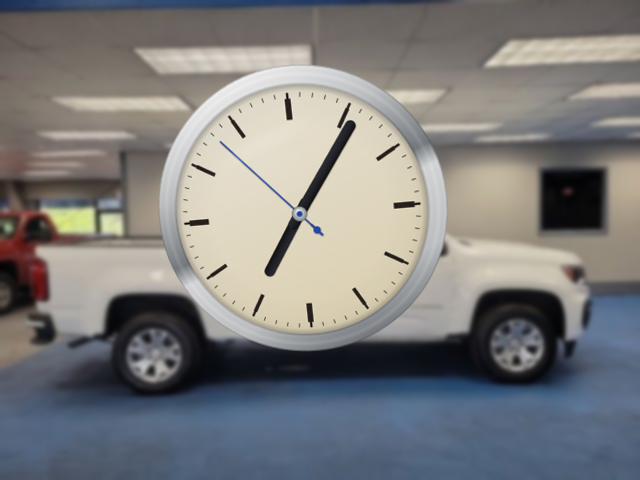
**7:05:53**
